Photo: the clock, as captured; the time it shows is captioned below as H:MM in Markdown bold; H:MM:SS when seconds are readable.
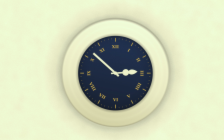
**2:52**
